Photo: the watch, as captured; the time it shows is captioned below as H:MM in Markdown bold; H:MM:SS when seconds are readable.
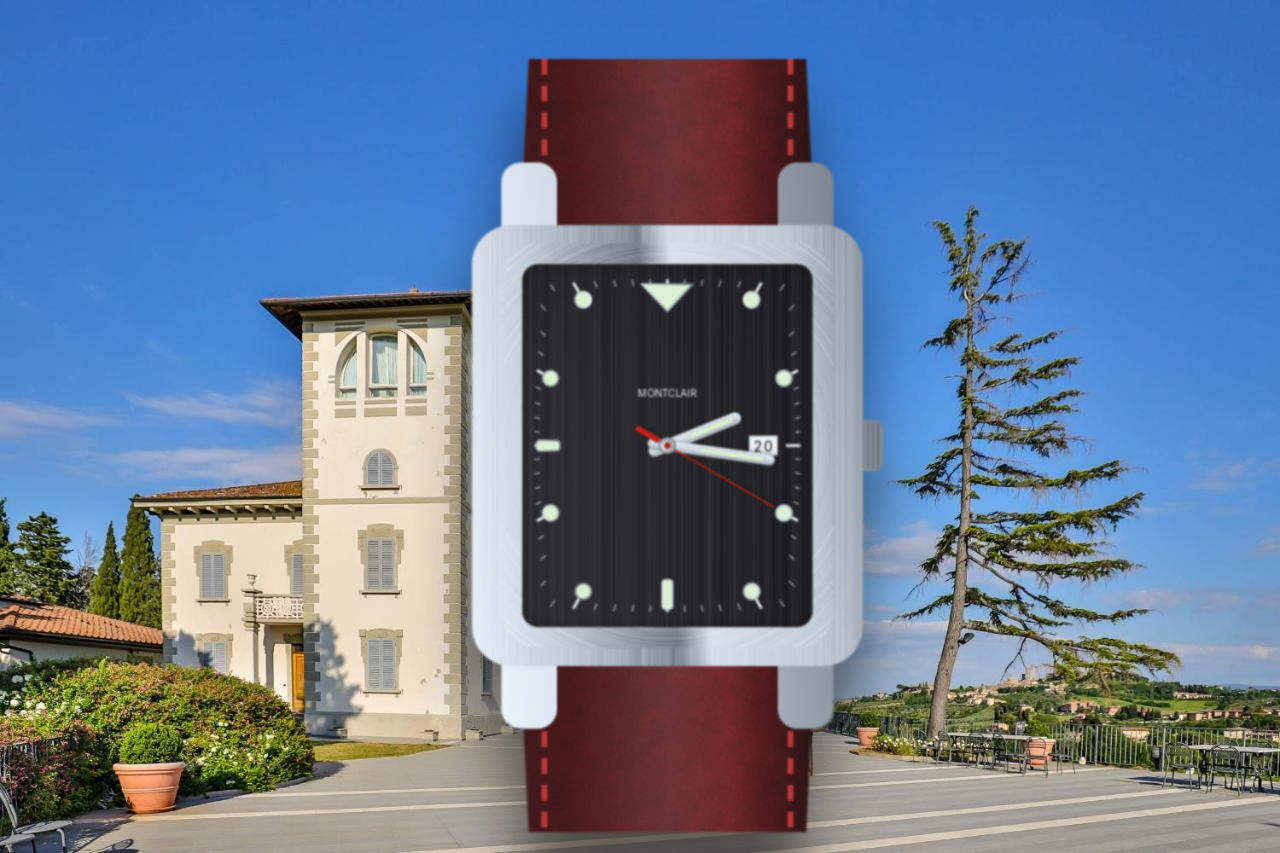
**2:16:20**
